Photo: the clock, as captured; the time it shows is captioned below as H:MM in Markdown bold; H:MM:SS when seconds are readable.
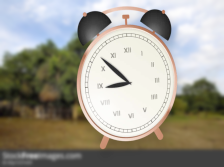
**8:52**
